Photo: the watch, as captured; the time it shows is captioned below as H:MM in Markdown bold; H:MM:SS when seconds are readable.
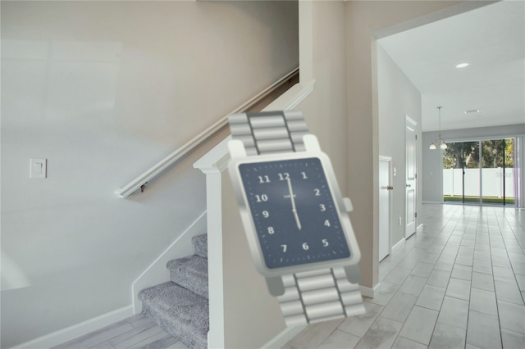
**6:01**
